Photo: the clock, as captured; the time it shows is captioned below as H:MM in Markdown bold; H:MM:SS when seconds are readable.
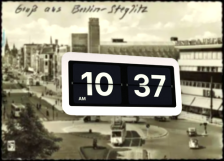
**10:37**
